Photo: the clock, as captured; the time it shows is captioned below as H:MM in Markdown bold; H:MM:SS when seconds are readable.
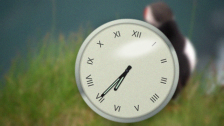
**6:35**
